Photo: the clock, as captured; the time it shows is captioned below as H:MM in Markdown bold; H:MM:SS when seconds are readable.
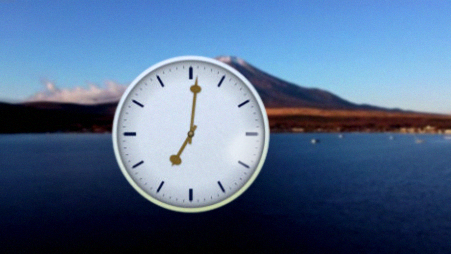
**7:01**
